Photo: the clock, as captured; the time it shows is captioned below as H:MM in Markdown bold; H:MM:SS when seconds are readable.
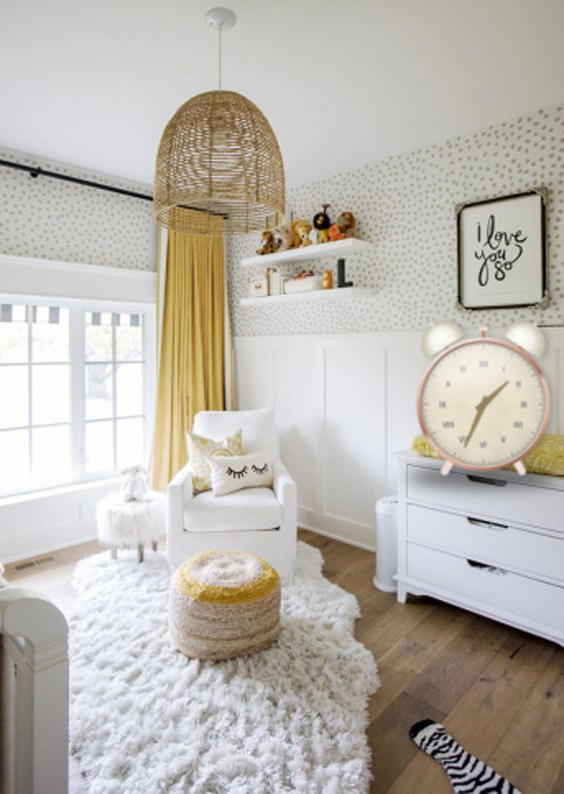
**1:34**
